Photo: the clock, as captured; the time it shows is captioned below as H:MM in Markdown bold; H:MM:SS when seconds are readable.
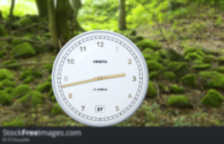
**2:43**
